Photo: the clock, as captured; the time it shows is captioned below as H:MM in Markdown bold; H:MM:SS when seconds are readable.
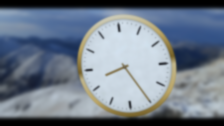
**8:25**
